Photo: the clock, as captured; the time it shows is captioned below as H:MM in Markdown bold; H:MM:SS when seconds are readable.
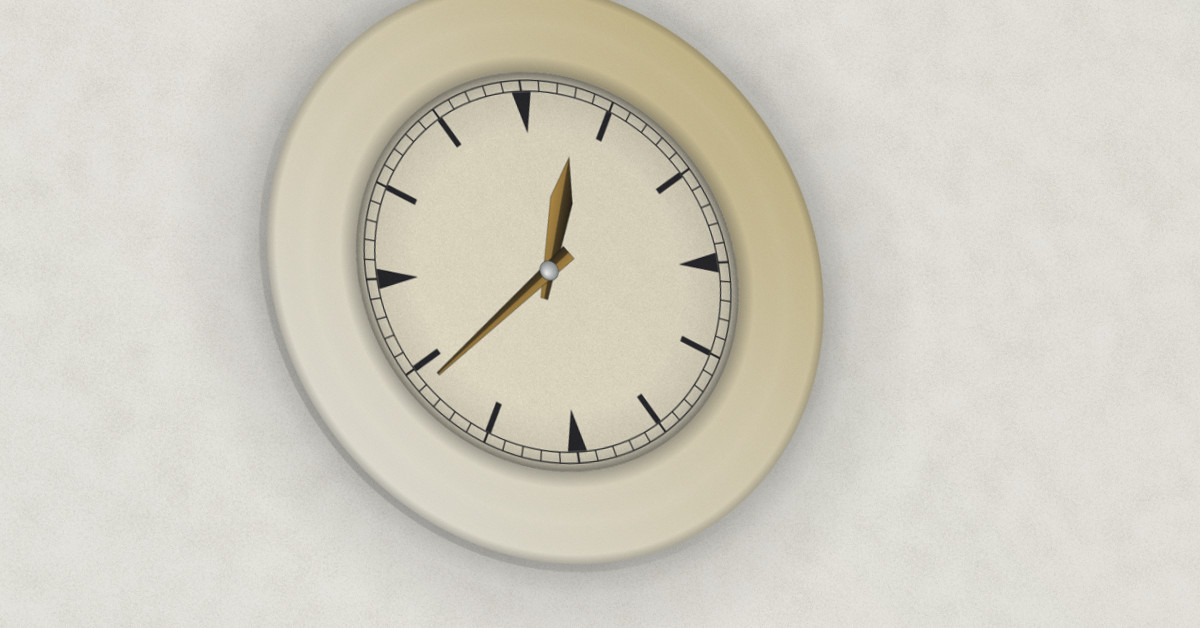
**12:39**
